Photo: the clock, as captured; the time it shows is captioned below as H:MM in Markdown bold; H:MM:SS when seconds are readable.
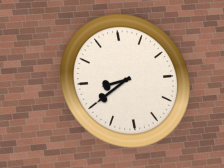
**8:40**
